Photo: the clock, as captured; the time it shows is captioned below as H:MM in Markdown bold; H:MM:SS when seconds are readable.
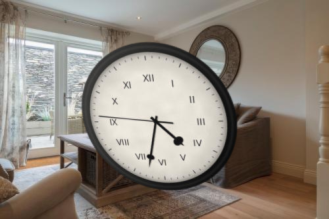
**4:32:46**
